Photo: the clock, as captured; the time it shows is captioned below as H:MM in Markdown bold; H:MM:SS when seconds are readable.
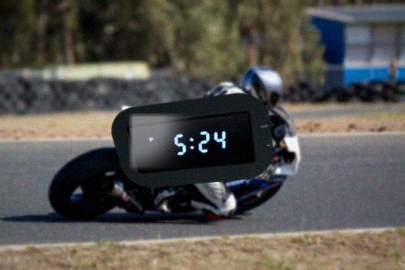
**5:24**
